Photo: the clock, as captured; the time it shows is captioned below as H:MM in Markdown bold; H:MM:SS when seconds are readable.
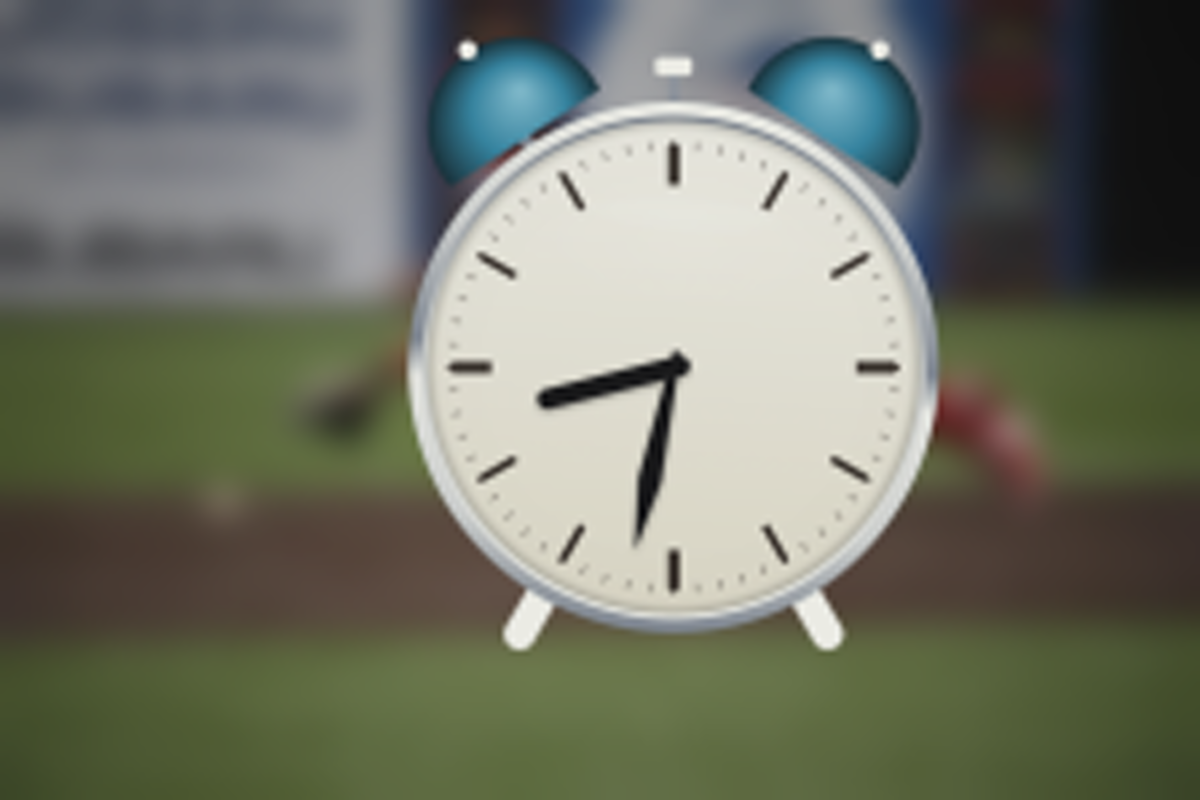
**8:32**
